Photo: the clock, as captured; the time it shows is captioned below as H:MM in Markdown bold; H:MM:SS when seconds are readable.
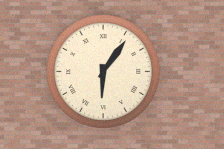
**6:06**
